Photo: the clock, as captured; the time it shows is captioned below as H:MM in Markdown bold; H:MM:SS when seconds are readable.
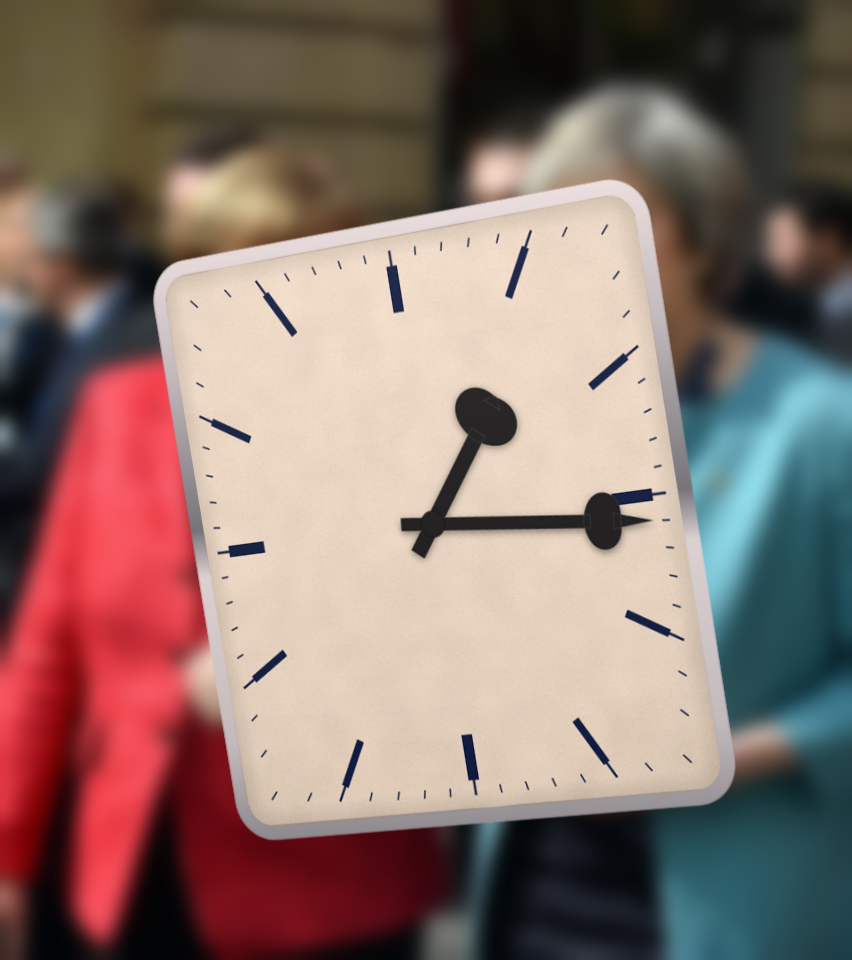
**1:16**
